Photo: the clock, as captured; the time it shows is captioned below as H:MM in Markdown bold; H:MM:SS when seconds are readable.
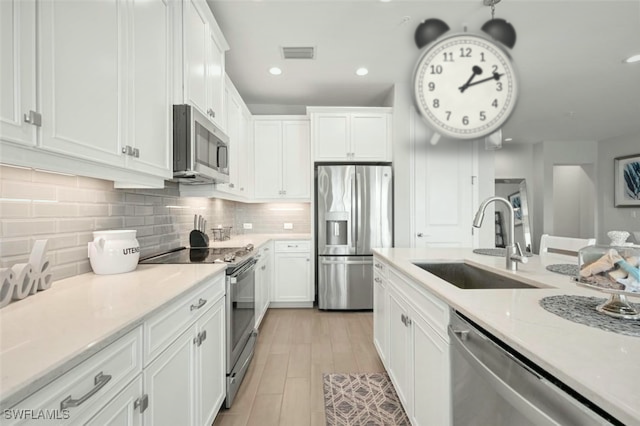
**1:12**
